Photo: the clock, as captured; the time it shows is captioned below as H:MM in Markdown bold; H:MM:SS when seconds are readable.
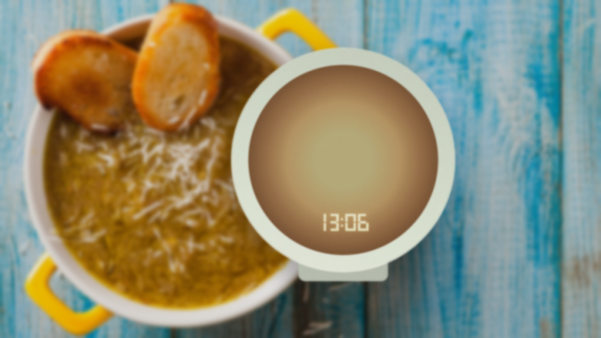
**13:06**
